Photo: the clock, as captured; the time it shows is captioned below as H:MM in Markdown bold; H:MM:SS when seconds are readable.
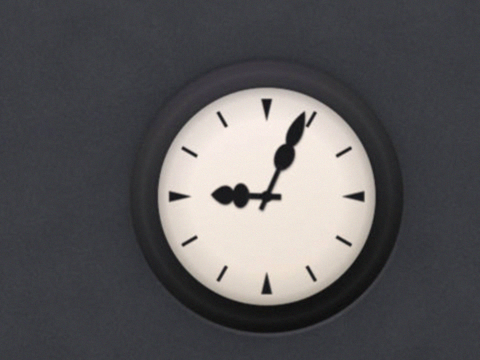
**9:04**
